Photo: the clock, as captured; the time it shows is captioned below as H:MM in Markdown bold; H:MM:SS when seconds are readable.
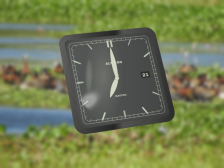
**7:00**
